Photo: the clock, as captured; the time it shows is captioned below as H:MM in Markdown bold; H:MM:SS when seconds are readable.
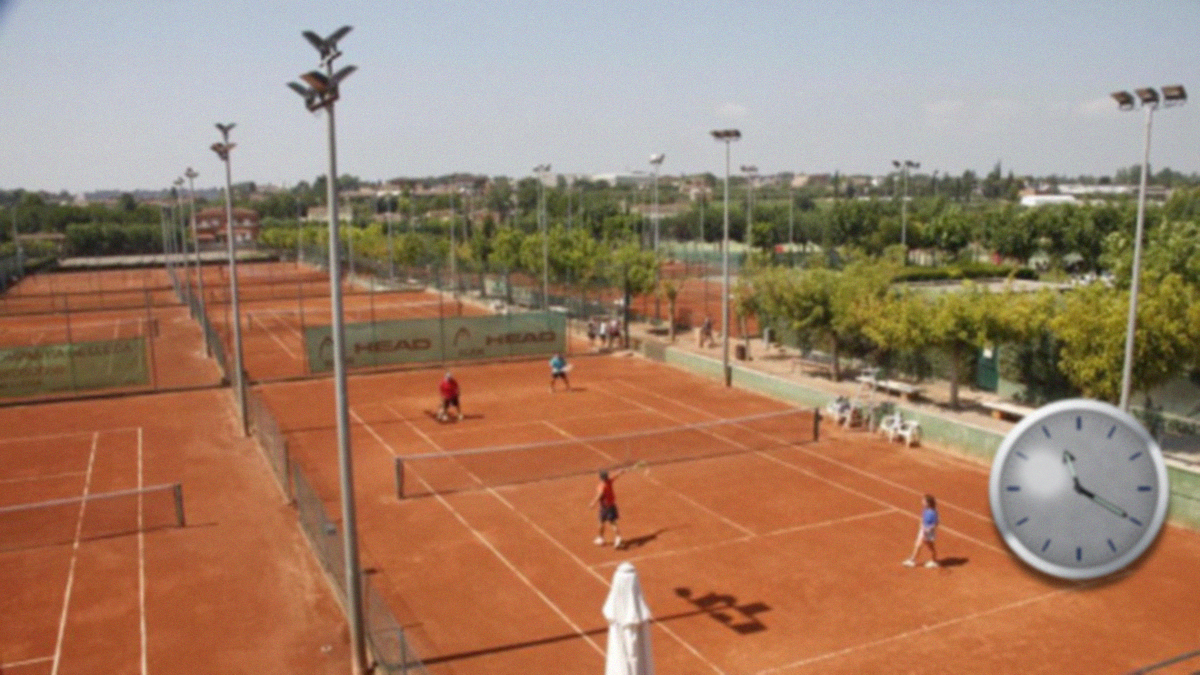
**11:20**
